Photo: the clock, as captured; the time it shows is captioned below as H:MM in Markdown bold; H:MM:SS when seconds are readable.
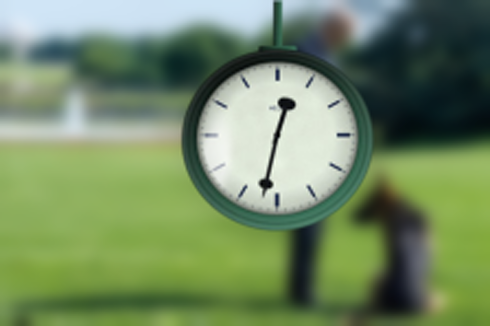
**12:32**
